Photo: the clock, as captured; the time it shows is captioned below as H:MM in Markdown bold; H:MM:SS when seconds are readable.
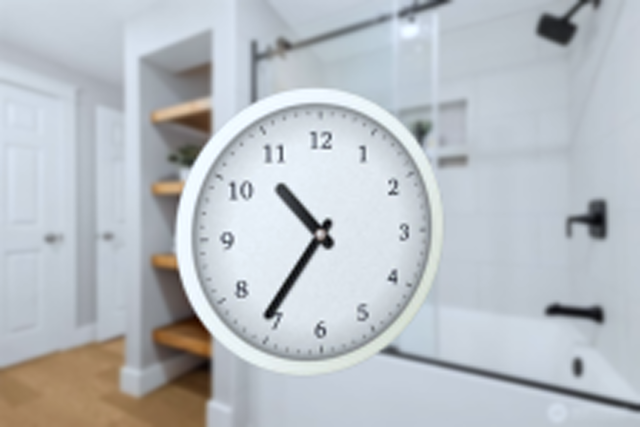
**10:36**
